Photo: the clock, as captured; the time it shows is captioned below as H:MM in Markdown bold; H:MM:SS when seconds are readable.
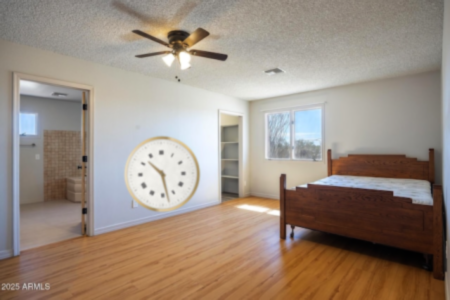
**10:28**
